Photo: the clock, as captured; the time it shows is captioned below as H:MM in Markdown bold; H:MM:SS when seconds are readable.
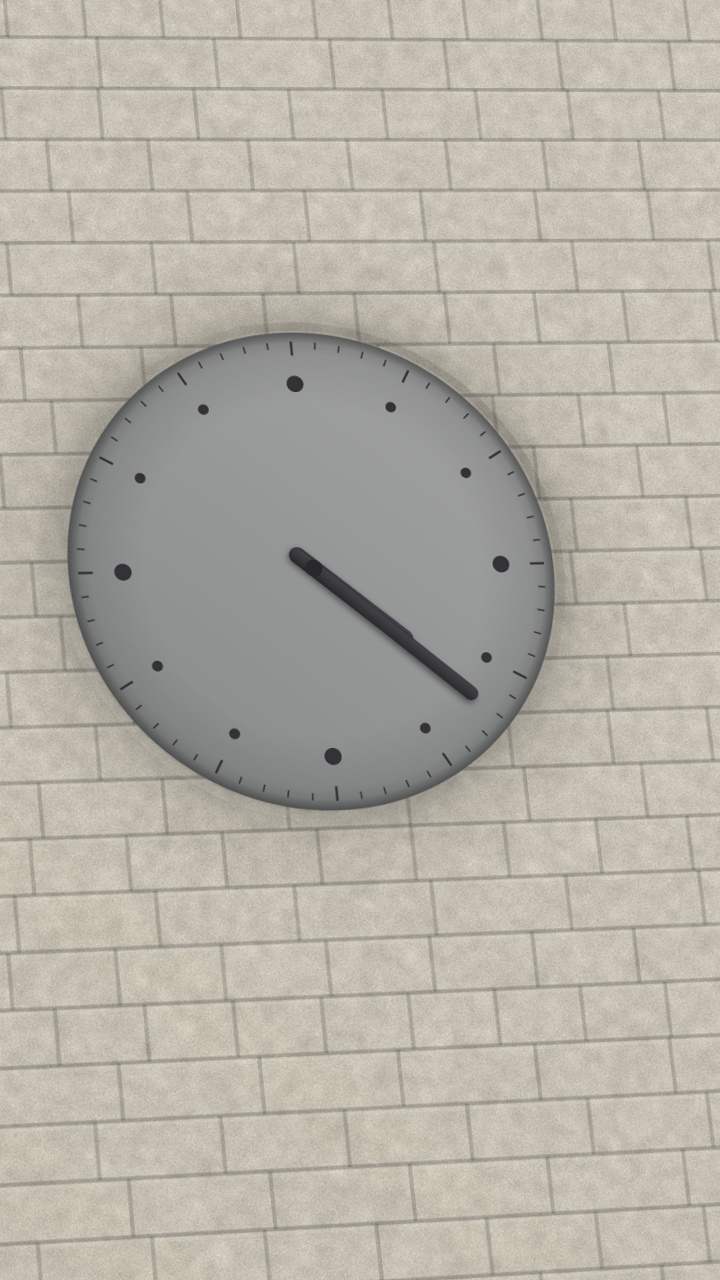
**4:22**
